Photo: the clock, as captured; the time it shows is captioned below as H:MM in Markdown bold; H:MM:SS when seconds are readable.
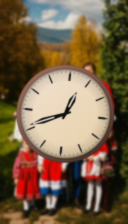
**12:41**
